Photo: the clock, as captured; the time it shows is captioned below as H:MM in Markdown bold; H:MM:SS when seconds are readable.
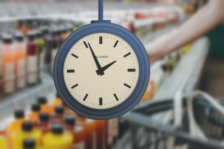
**1:56**
